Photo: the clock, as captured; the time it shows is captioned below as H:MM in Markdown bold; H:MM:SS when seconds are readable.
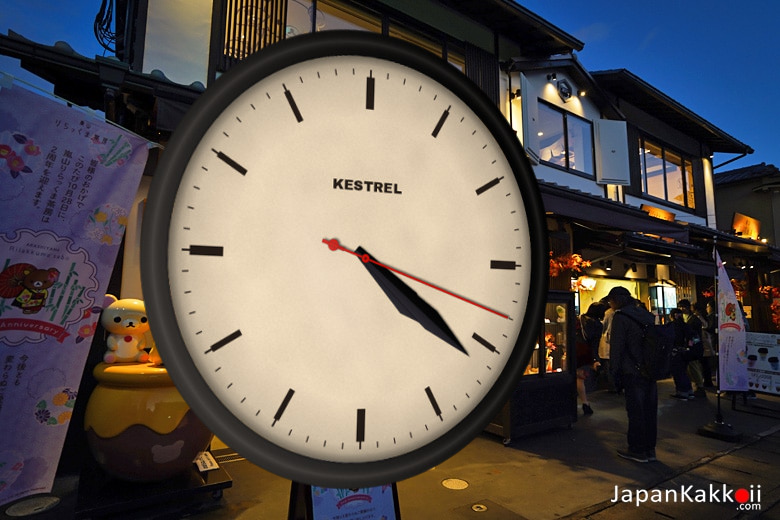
**4:21:18**
